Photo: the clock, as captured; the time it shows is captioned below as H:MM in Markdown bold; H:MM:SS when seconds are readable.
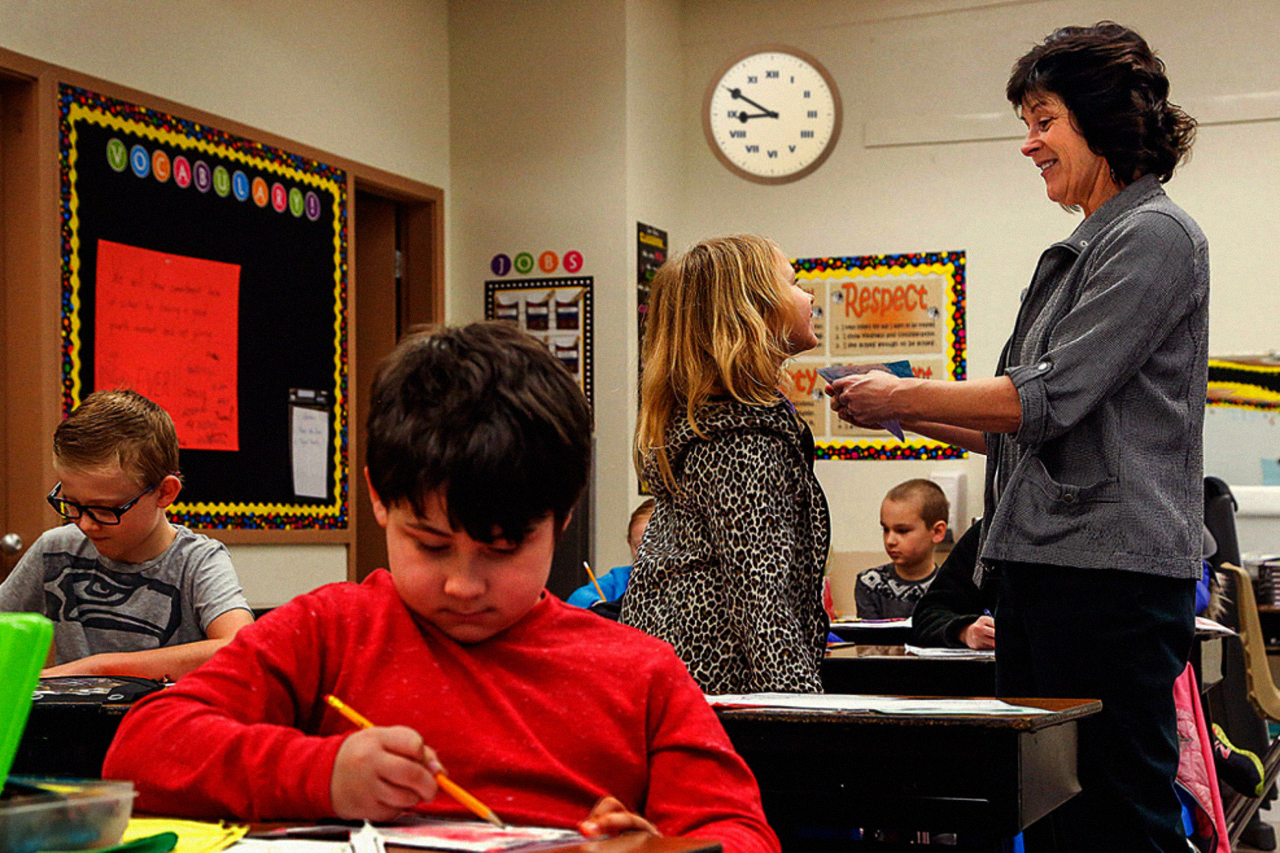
**8:50**
